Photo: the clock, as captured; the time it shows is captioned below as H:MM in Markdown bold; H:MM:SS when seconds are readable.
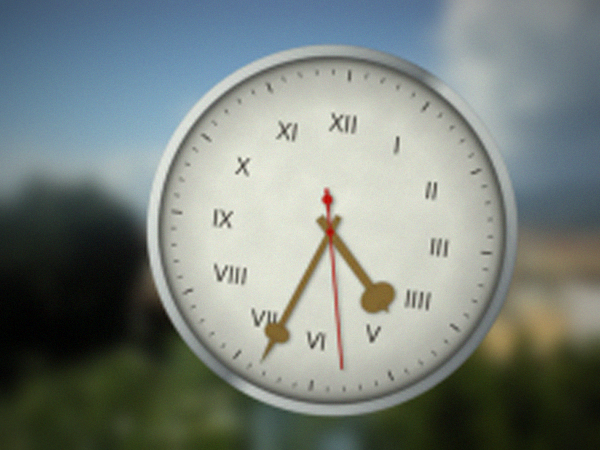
**4:33:28**
